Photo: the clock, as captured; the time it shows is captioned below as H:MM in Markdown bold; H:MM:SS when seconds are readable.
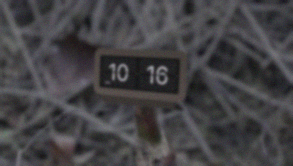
**10:16**
